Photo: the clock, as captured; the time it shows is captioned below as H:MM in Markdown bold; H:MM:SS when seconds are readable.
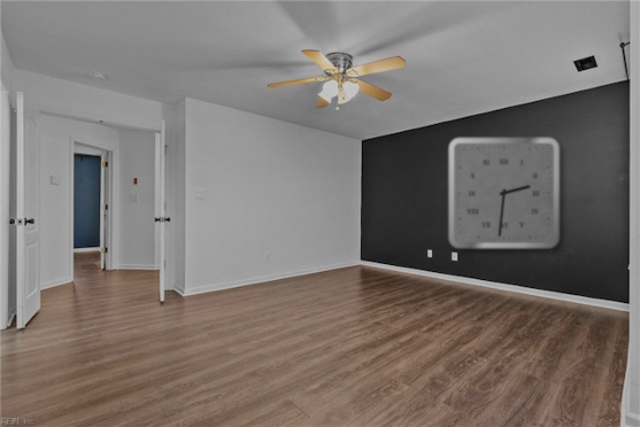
**2:31**
